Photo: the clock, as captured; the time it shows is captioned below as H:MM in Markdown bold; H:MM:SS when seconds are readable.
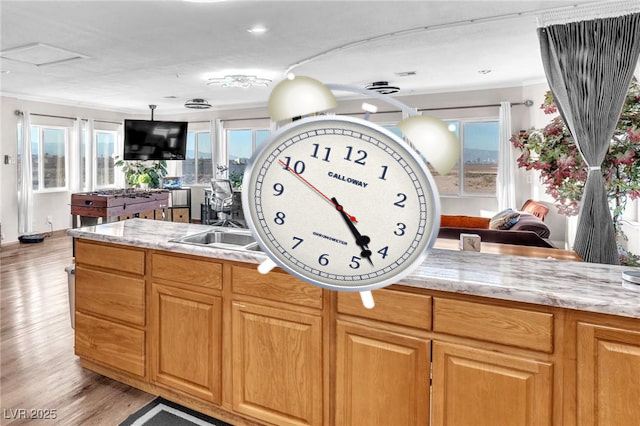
**4:22:49**
